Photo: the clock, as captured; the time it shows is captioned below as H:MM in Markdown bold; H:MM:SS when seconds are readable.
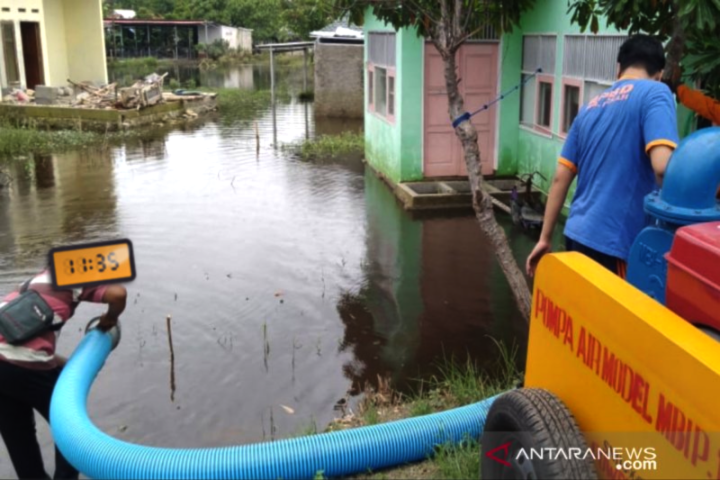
**11:35**
